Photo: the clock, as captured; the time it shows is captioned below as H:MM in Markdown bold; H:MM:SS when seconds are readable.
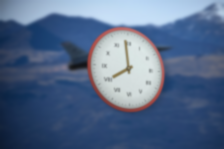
**7:59**
